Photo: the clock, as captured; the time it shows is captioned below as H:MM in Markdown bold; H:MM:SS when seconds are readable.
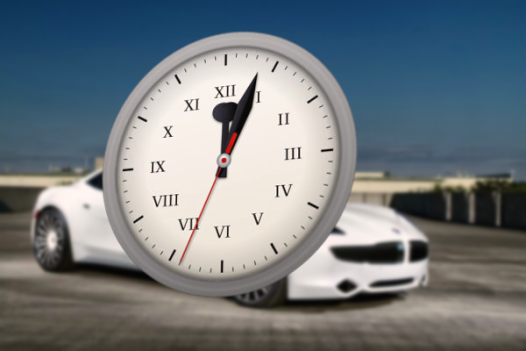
**12:03:34**
